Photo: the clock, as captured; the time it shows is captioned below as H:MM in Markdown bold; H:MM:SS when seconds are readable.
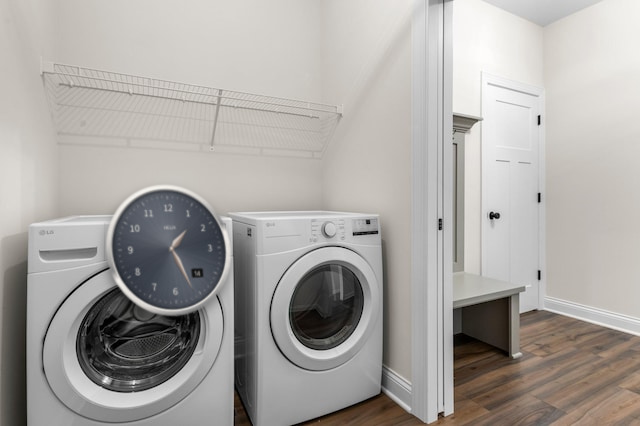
**1:26**
